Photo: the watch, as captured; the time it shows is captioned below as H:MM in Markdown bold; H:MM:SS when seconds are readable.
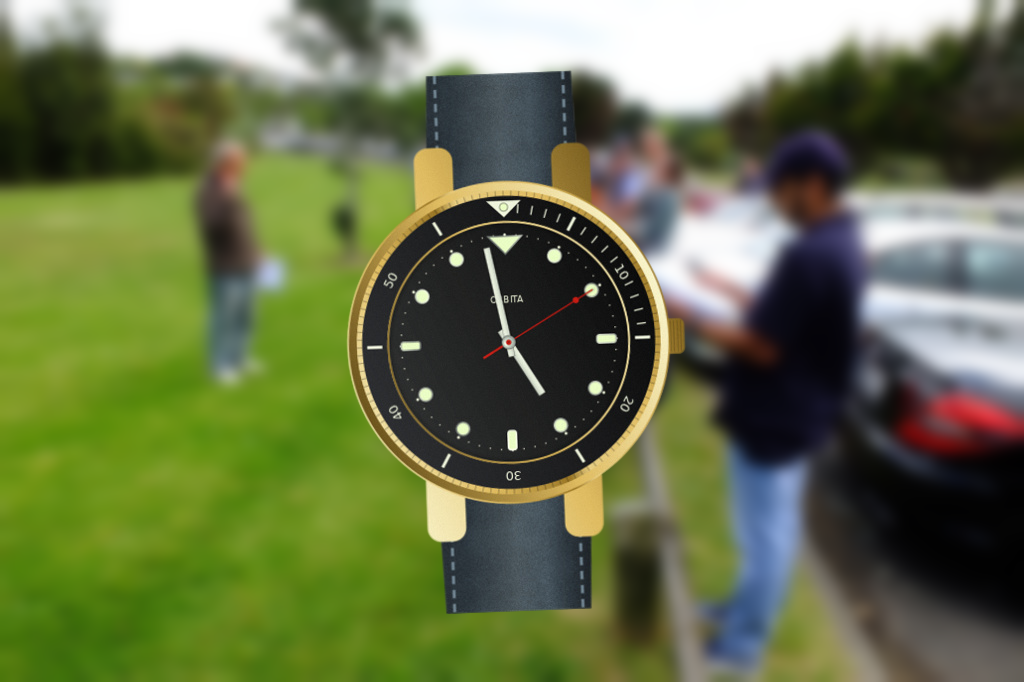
**4:58:10**
